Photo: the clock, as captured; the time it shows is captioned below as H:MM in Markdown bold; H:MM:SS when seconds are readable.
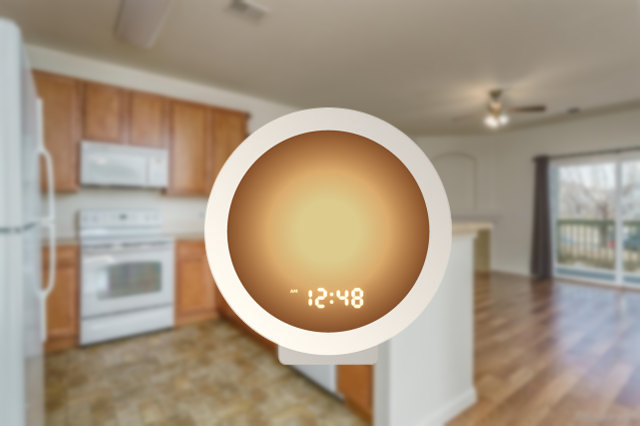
**12:48**
